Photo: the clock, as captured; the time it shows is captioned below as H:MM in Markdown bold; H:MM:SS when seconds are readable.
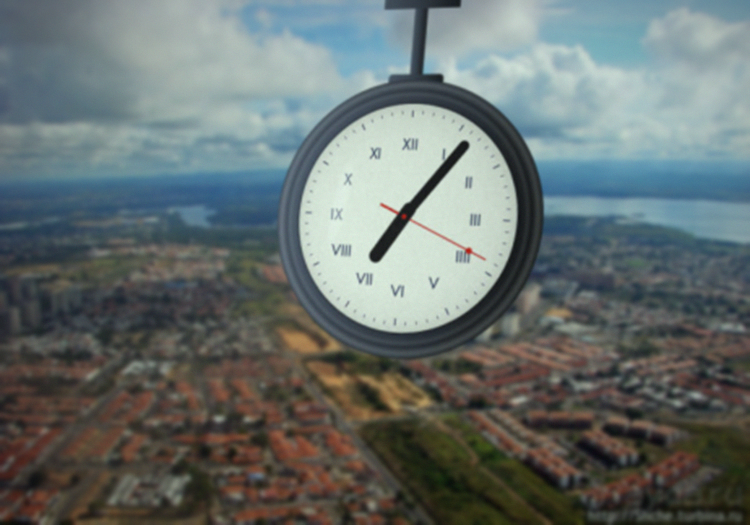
**7:06:19**
